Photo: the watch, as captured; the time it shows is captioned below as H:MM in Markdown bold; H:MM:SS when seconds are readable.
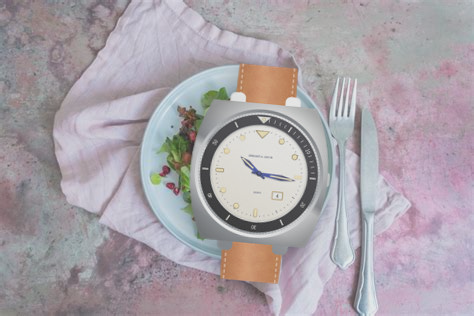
**10:16**
